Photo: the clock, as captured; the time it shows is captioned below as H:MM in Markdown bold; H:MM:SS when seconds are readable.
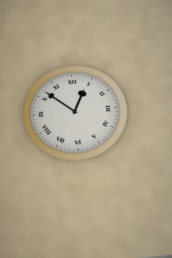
**12:52**
